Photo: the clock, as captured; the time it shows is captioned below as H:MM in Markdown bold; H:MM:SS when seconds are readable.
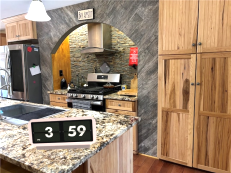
**3:59**
